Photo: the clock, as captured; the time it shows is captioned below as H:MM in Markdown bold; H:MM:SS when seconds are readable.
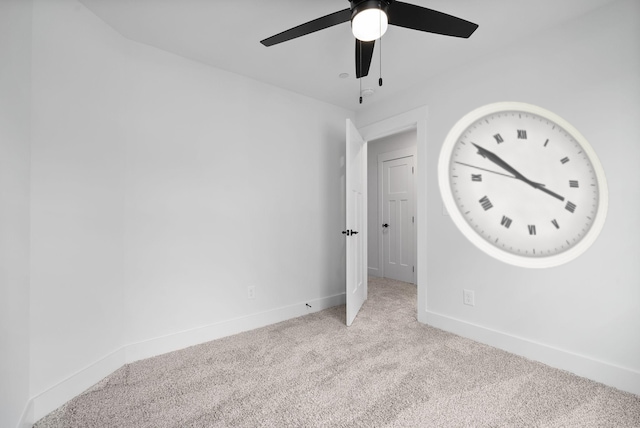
**3:50:47**
